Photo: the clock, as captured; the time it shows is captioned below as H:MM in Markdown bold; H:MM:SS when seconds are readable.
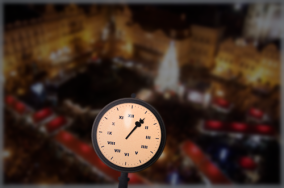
**1:06**
